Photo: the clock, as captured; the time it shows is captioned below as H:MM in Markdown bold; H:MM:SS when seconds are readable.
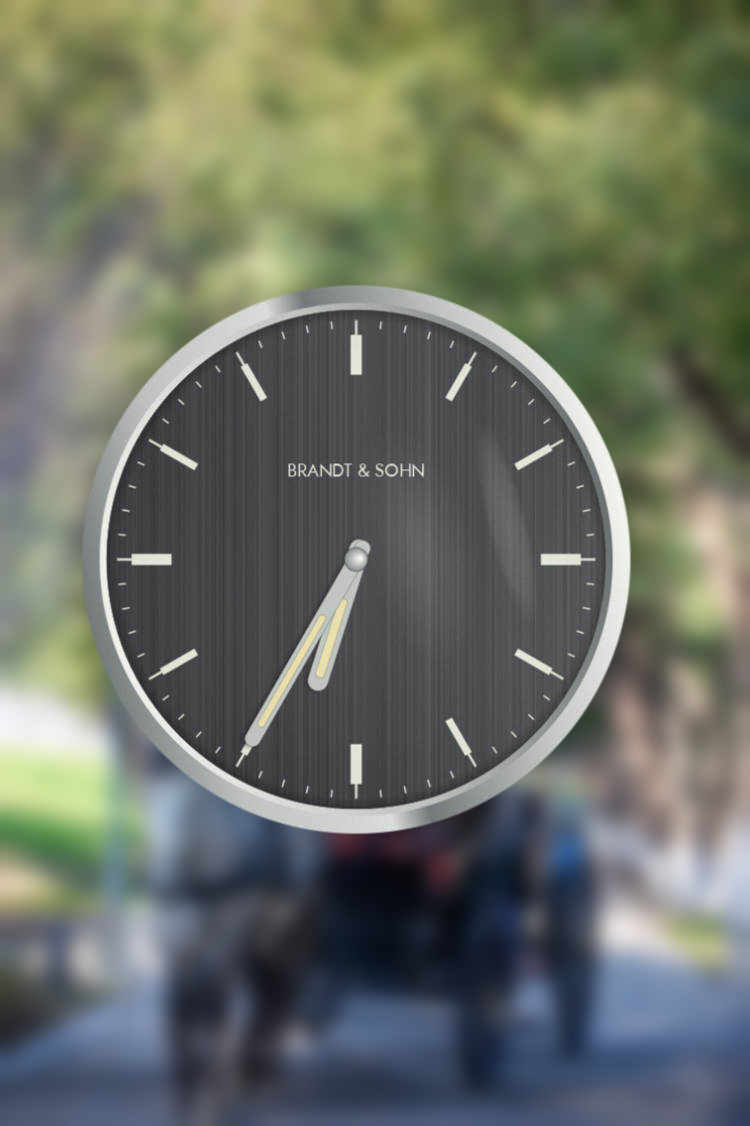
**6:35**
